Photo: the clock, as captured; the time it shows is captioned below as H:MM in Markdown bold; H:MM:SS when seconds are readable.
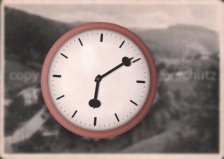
**6:09**
